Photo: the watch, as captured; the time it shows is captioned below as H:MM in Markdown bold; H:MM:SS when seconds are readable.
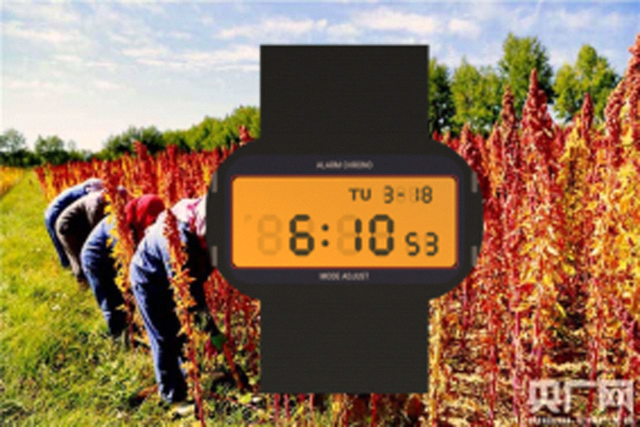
**6:10:53**
